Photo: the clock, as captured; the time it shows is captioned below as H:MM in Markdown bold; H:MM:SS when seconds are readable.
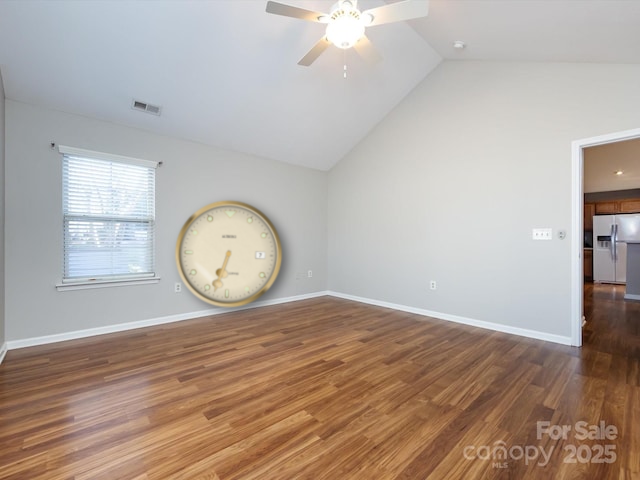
**6:33**
